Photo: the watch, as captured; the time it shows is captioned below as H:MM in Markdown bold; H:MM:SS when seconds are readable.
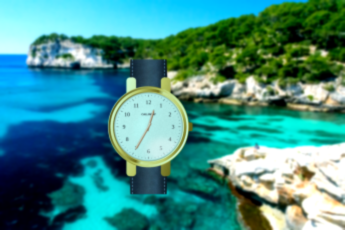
**12:35**
